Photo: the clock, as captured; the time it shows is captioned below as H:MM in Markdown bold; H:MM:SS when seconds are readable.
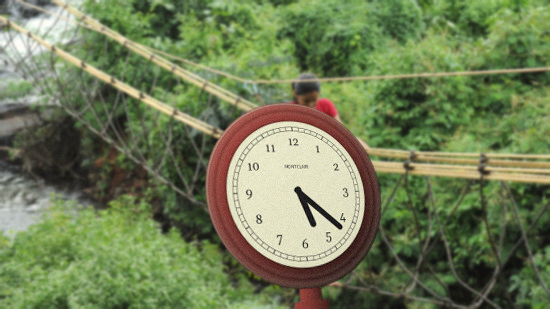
**5:22**
